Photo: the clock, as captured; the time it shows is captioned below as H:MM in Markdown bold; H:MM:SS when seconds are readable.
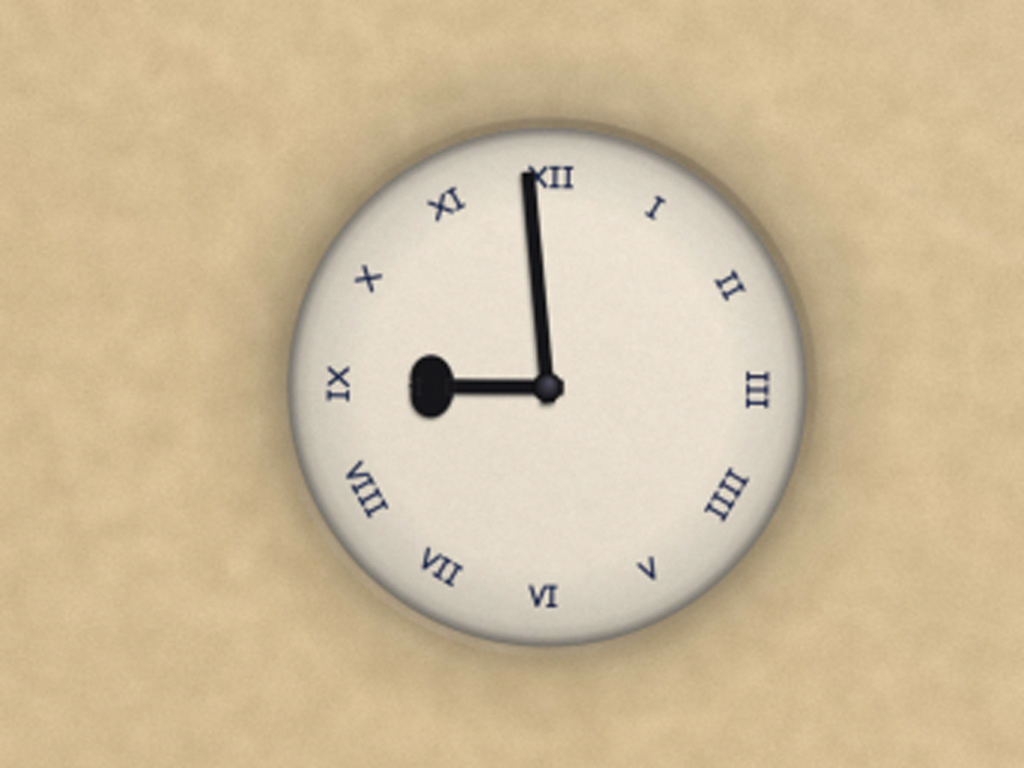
**8:59**
